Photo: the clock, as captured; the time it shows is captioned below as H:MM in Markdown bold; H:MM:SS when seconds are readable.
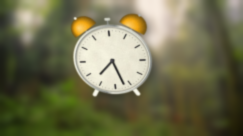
**7:27**
